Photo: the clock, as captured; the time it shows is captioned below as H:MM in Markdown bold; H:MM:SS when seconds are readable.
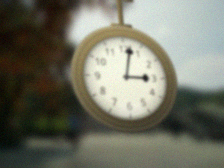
**3:02**
